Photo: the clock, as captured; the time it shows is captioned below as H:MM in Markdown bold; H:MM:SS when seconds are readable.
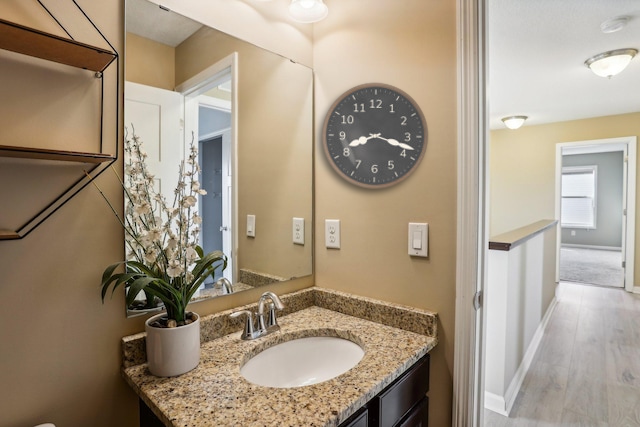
**8:18**
